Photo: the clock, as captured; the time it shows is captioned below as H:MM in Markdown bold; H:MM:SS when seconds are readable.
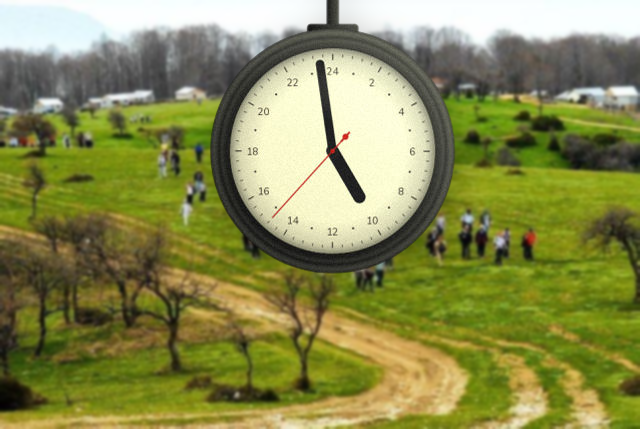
**9:58:37**
